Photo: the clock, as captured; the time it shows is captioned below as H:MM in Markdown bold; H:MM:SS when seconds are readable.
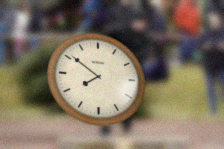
**7:51**
